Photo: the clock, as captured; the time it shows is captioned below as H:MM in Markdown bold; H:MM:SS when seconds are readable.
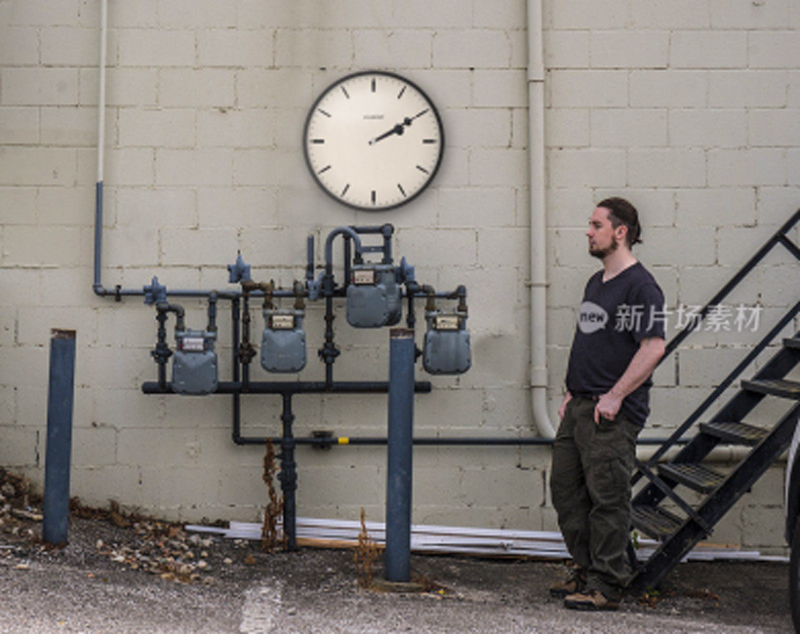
**2:10**
